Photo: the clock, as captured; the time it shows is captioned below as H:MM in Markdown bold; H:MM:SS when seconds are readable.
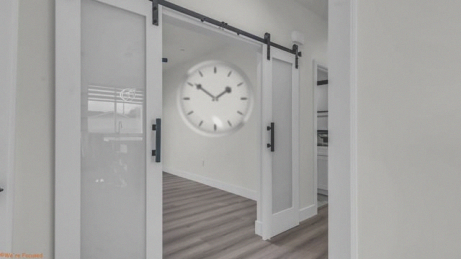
**1:51**
